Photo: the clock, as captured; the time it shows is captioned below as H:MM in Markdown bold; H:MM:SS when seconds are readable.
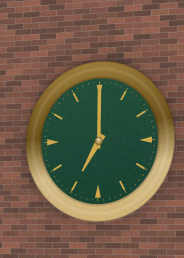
**7:00**
